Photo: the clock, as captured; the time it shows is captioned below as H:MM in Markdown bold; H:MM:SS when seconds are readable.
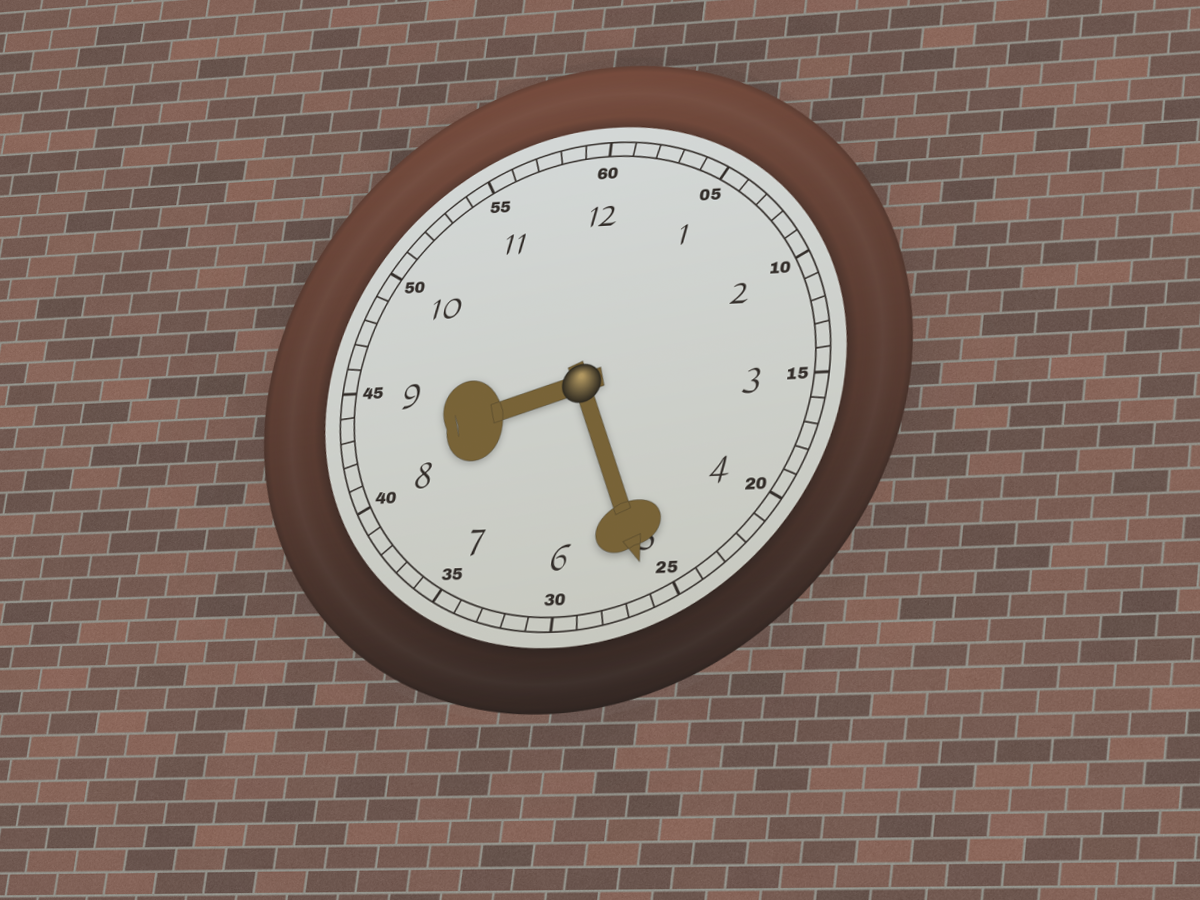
**8:26**
